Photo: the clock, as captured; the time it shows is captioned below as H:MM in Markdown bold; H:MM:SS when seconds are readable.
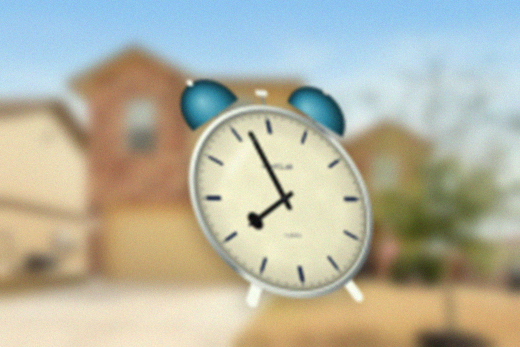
**7:57**
